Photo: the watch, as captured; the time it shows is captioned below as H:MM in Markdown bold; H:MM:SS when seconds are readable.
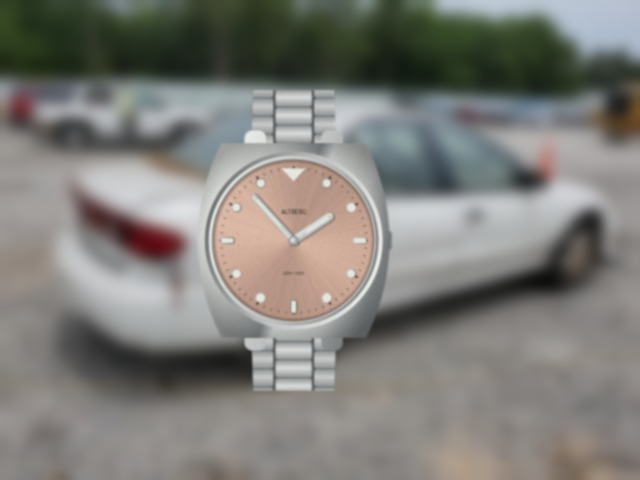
**1:53**
